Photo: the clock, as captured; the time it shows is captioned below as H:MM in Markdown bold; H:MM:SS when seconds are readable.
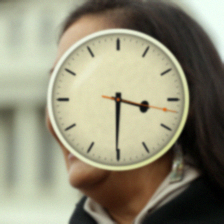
**3:30:17**
